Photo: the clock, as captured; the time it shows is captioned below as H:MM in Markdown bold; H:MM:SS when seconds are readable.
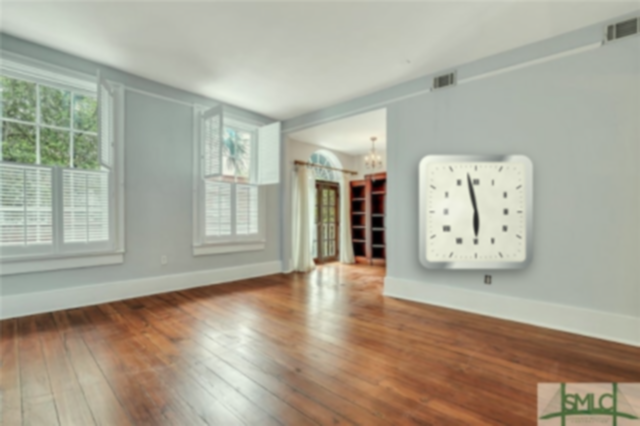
**5:58**
